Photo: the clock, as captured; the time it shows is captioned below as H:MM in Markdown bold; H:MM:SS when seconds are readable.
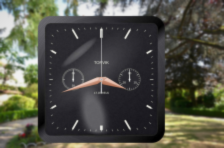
**3:42**
